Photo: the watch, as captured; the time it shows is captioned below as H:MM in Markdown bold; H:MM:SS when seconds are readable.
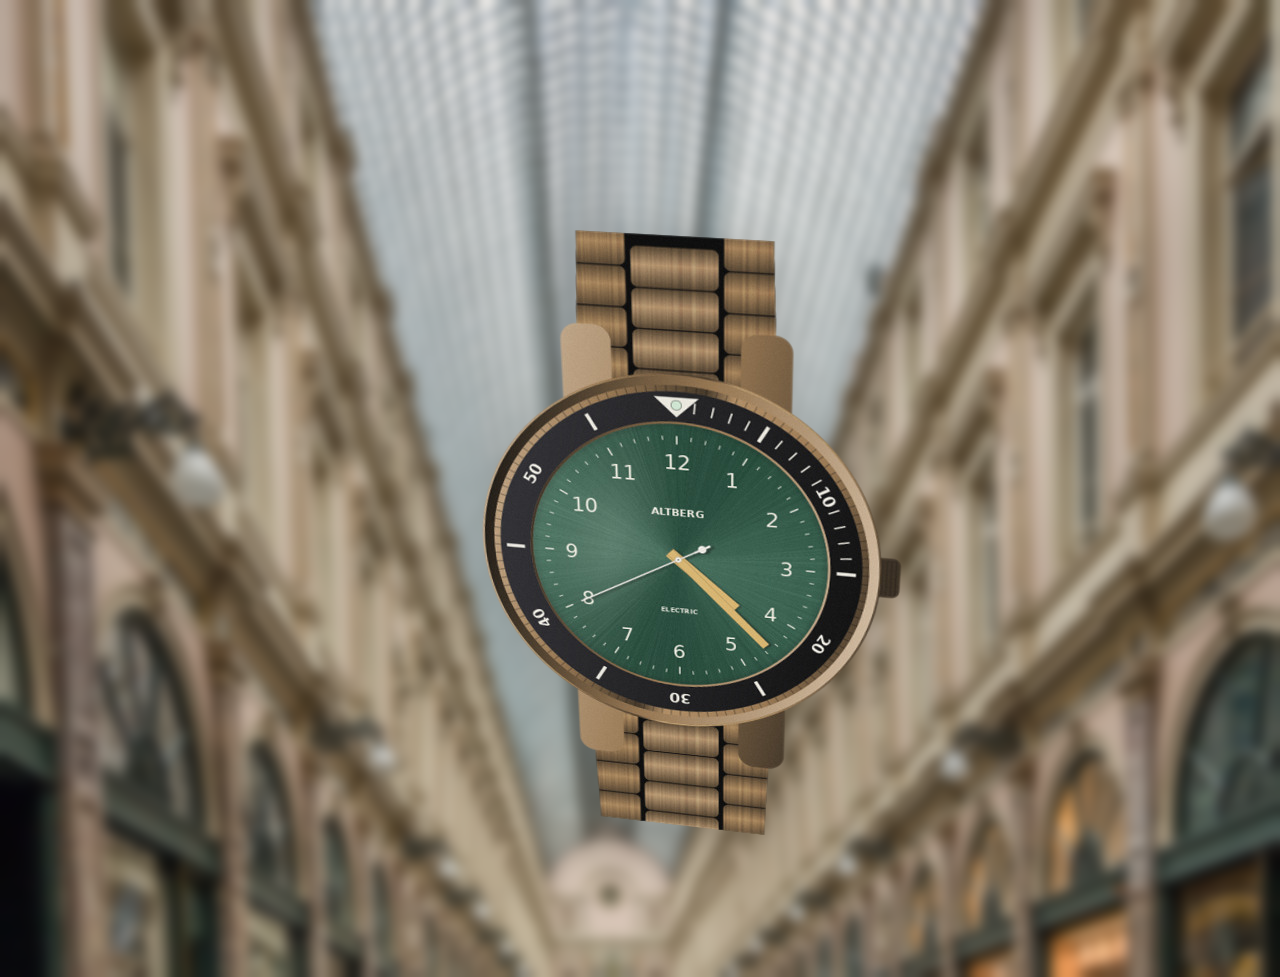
**4:22:40**
